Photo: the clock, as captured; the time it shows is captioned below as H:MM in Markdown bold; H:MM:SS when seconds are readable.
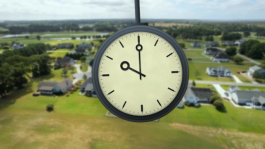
**10:00**
